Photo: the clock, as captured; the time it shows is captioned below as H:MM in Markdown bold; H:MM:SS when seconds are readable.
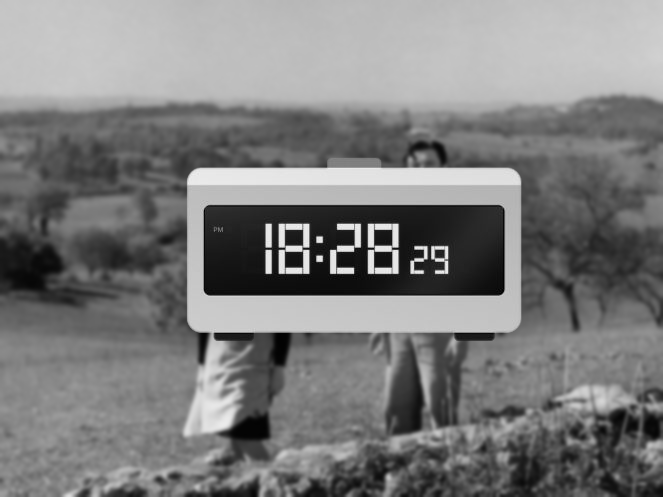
**18:28:29**
